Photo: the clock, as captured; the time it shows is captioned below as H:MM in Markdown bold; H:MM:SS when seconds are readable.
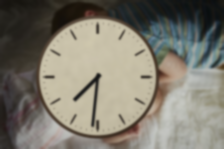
**7:31**
